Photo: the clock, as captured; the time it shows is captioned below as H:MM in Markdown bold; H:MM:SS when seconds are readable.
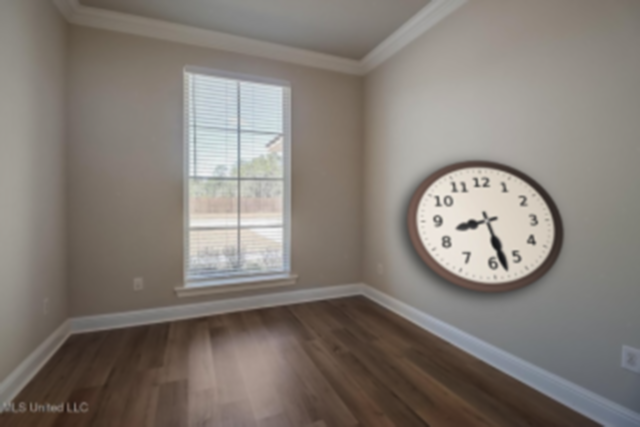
**8:28**
